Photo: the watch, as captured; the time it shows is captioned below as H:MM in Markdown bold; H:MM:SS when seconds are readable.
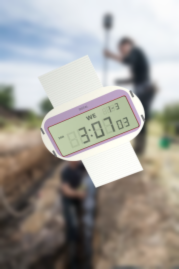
**3:07:03**
